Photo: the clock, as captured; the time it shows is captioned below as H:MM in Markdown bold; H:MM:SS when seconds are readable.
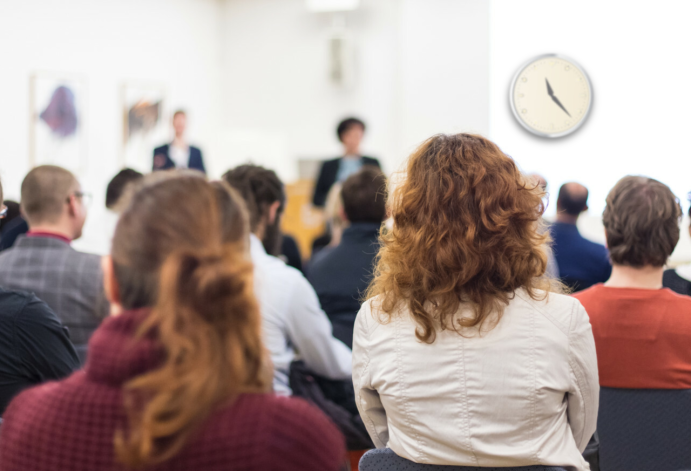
**11:23**
